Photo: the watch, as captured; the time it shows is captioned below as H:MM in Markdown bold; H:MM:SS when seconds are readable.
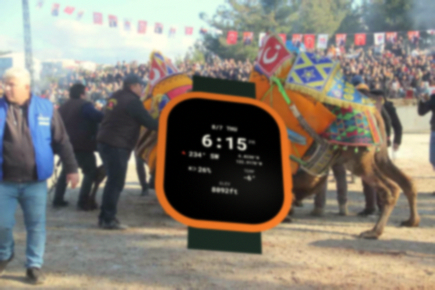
**6:15**
